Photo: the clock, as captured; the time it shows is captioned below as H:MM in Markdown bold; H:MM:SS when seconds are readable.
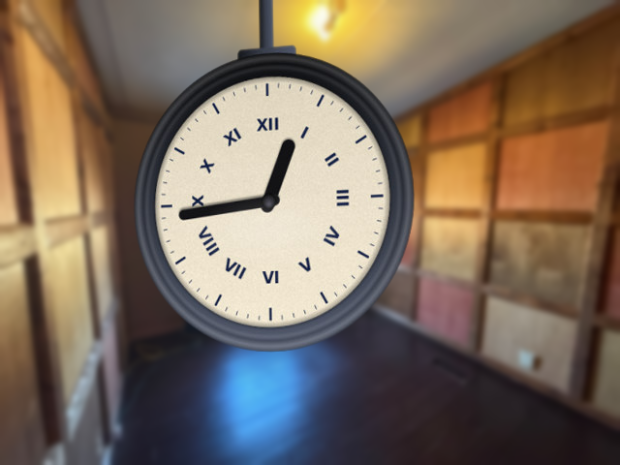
**12:44**
